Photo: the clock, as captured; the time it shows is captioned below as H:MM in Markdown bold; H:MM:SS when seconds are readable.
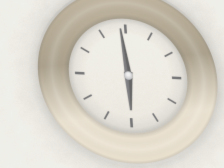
**5:59**
